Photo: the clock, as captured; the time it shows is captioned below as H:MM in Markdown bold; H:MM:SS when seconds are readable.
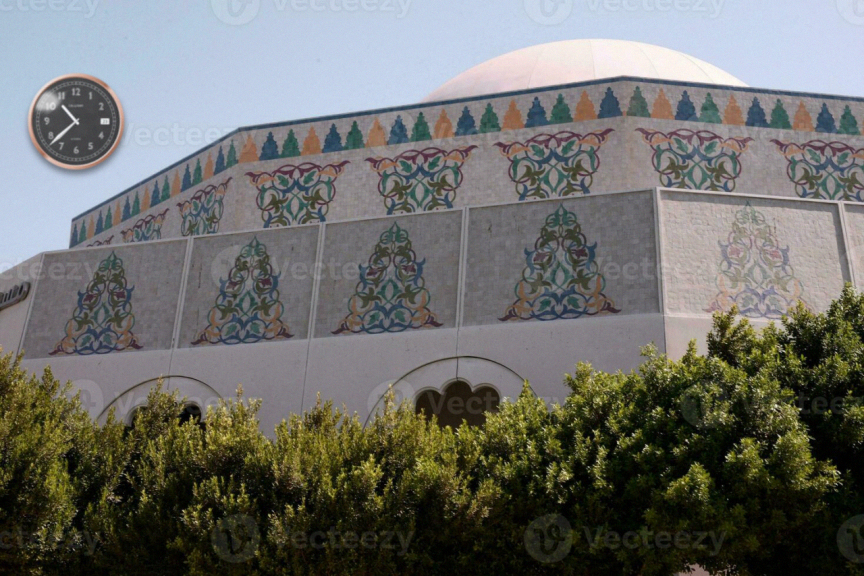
**10:38**
